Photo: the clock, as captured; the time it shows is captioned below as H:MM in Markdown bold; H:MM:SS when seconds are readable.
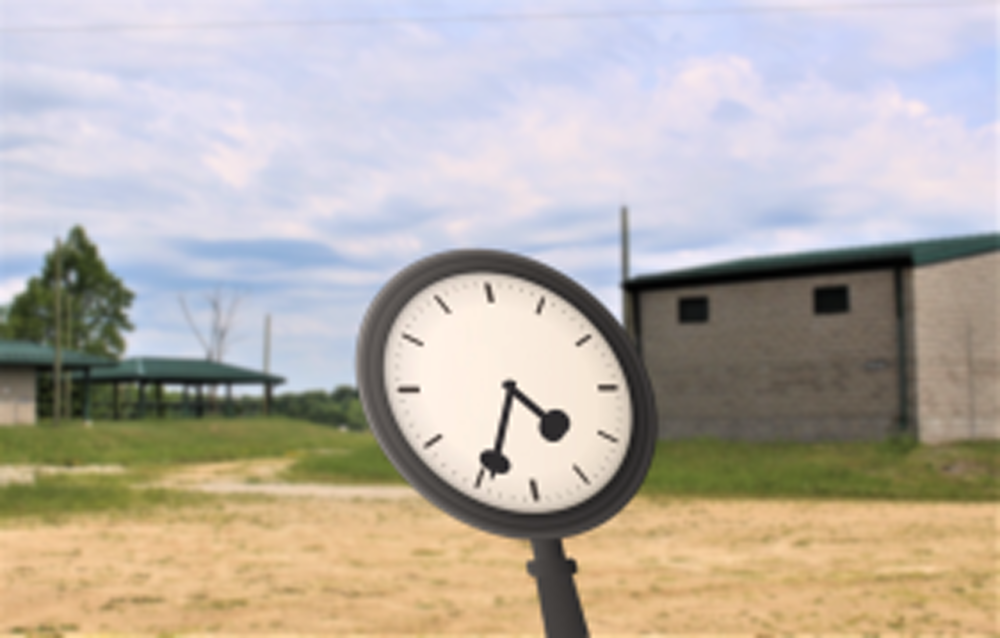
**4:34**
